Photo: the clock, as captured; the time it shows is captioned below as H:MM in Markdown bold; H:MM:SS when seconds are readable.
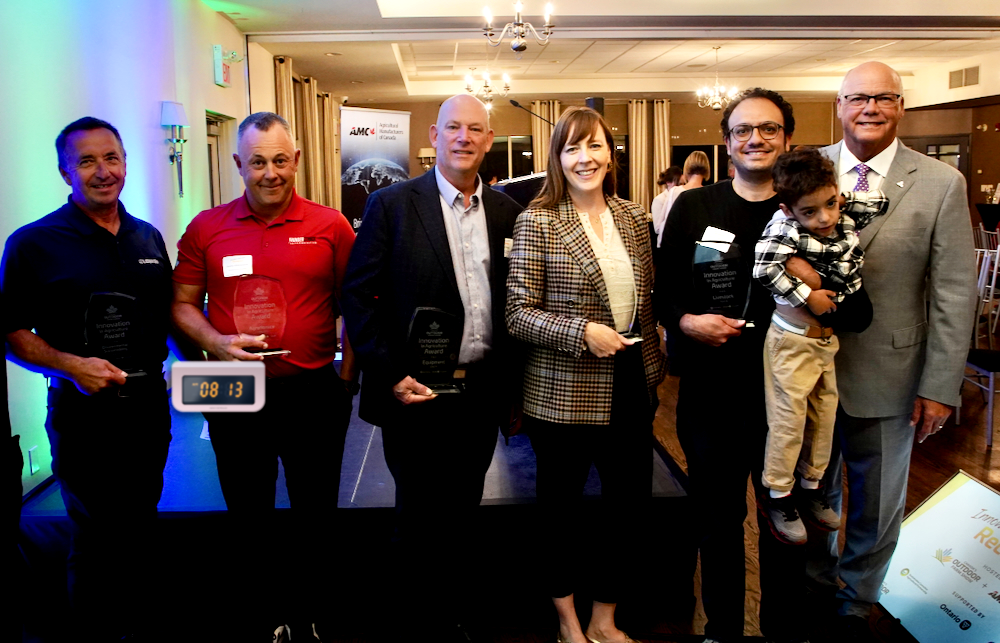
**8:13**
